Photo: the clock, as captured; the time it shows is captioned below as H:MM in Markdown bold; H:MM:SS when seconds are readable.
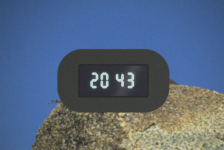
**20:43**
